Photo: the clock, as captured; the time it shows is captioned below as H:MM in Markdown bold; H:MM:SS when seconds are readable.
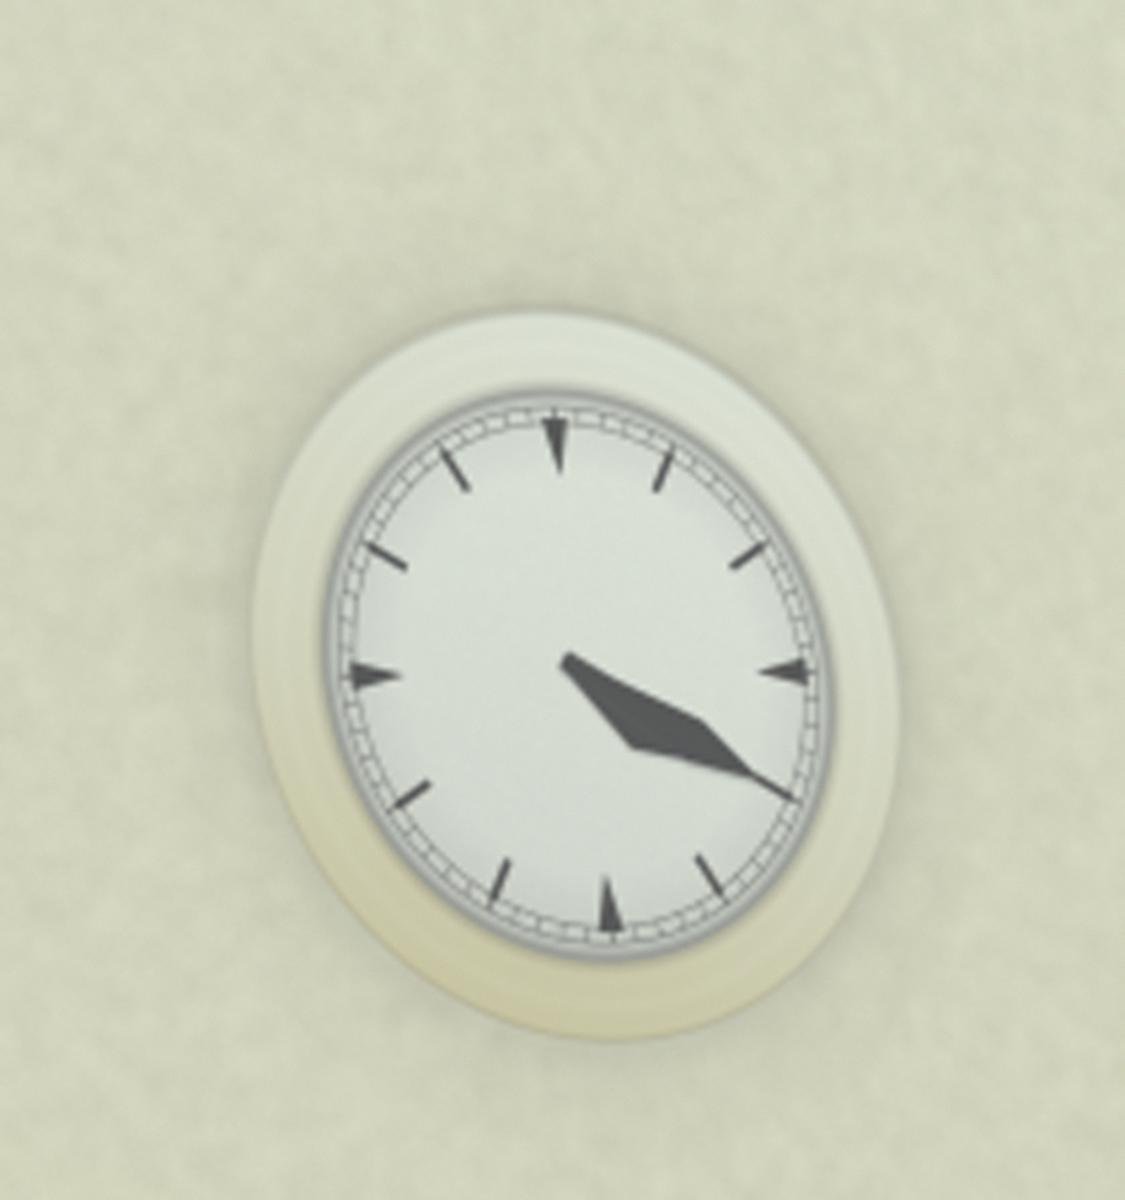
**4:20**
